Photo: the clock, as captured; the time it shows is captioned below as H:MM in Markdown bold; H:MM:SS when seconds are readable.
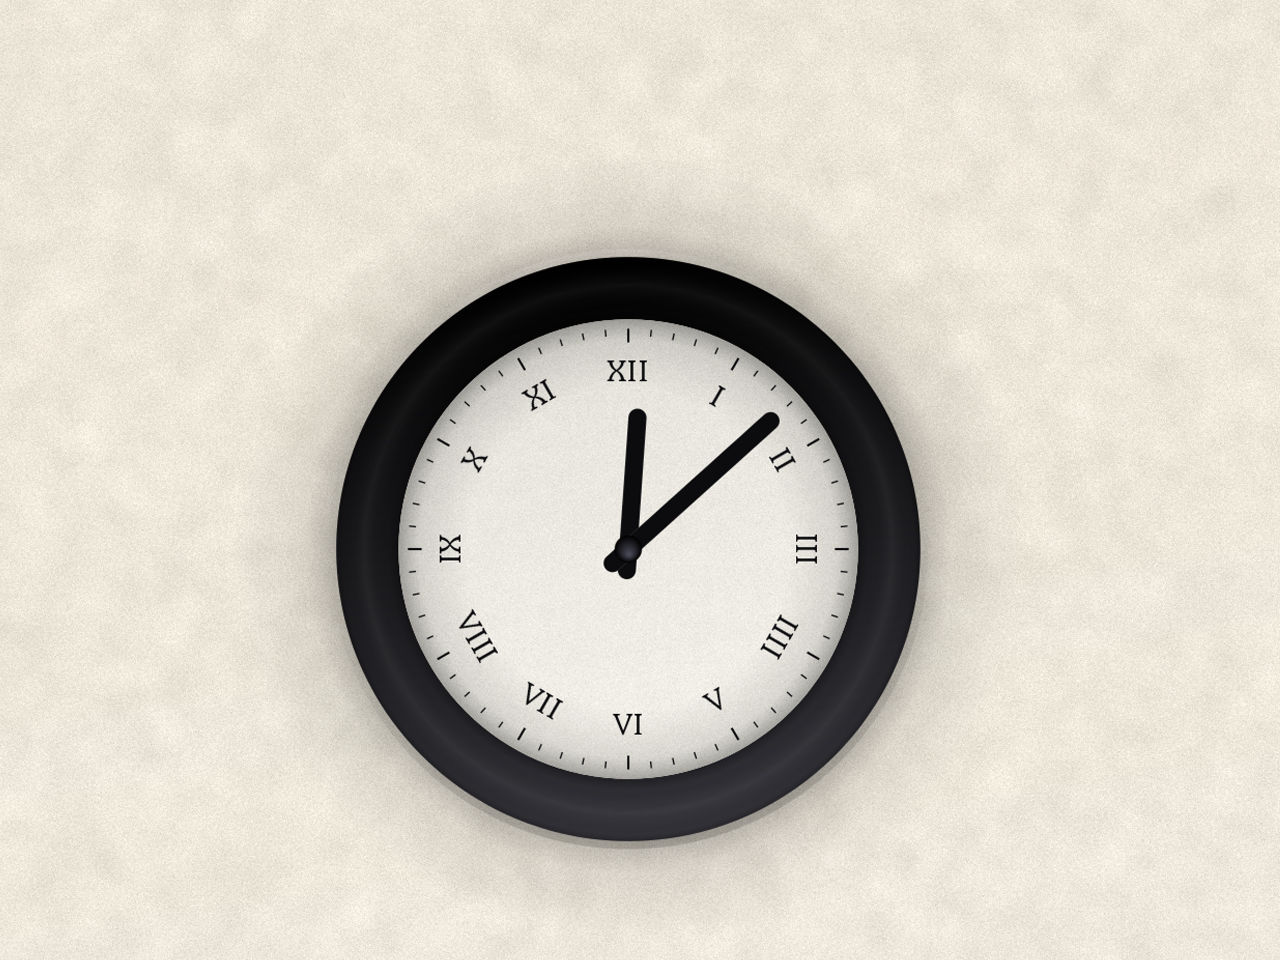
**12:08**
